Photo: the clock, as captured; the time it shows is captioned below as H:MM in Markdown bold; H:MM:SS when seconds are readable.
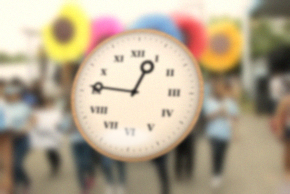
**12:46**
